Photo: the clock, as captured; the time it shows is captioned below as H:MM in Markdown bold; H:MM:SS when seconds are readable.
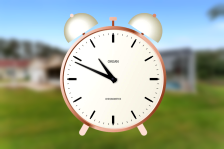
**10:49**
